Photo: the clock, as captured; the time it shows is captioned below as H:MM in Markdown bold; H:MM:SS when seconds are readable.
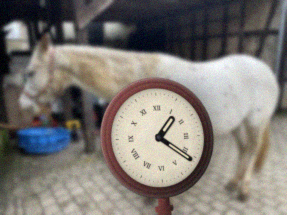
**1:21**
